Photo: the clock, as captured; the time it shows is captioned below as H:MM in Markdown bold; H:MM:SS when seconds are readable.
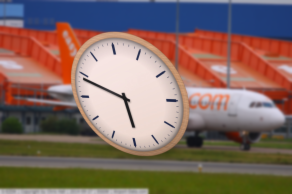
**5:49**
